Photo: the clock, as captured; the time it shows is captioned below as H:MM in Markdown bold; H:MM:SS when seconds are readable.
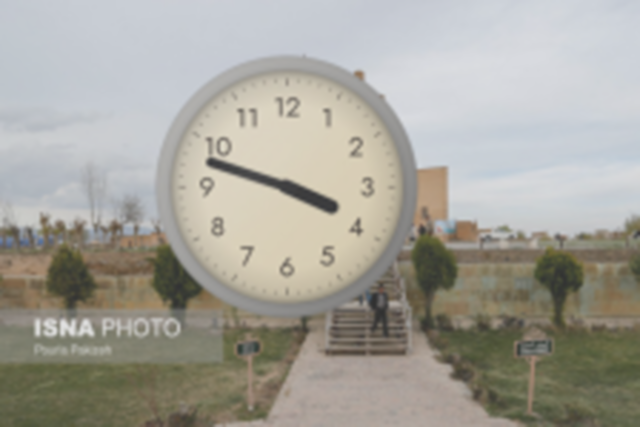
**3:48**
